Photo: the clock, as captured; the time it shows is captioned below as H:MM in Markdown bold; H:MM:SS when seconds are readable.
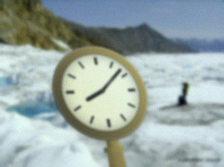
**8:08**
